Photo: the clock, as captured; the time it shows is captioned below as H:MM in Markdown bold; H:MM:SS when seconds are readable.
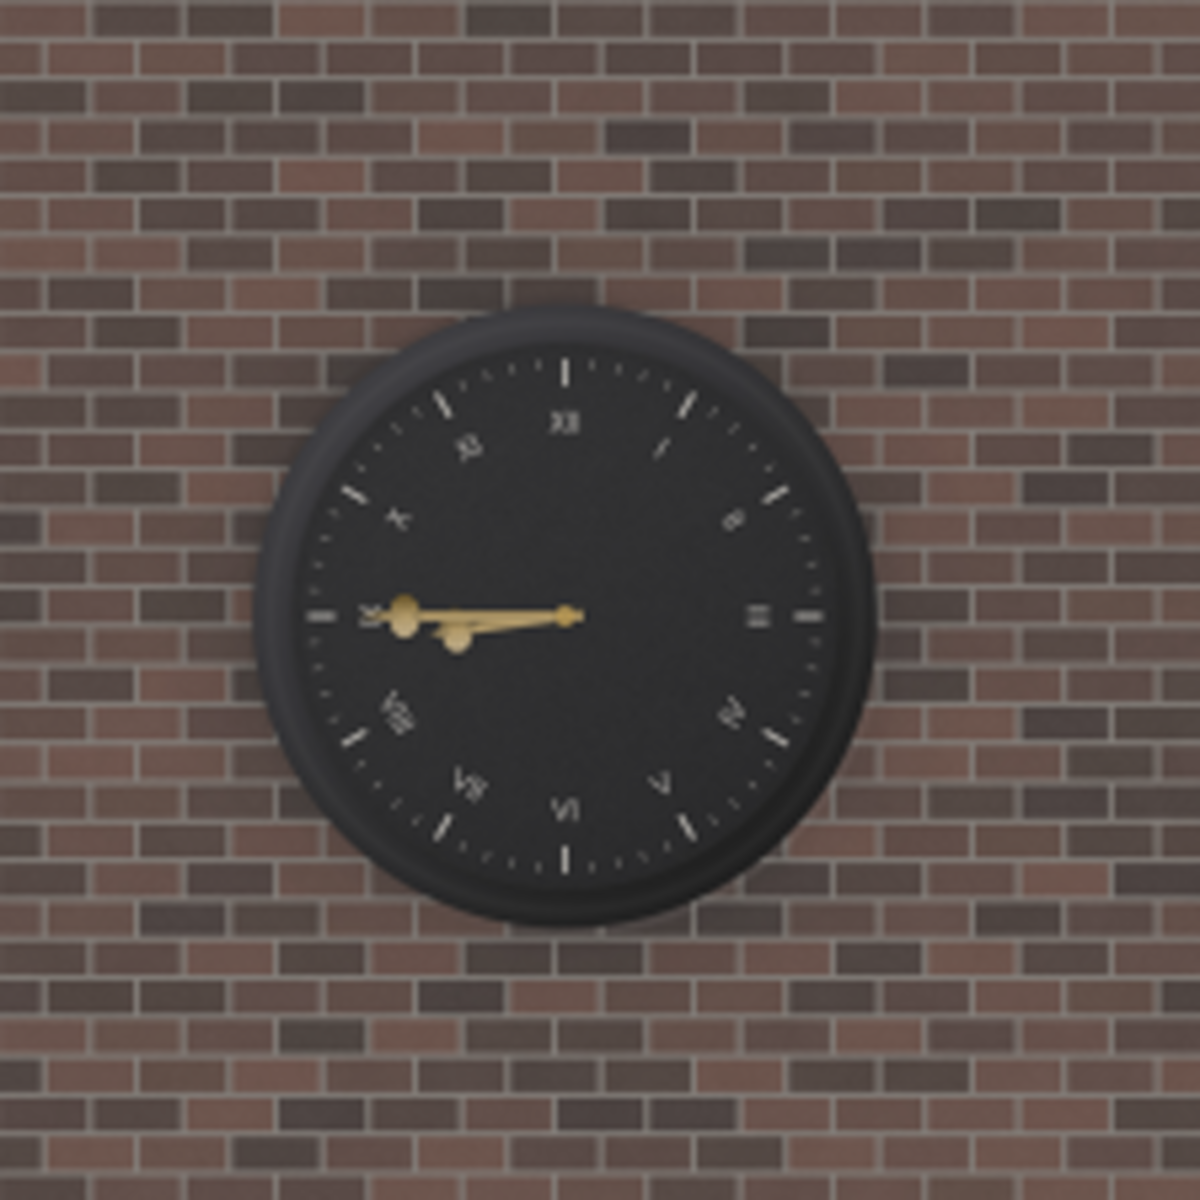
**8:45**
